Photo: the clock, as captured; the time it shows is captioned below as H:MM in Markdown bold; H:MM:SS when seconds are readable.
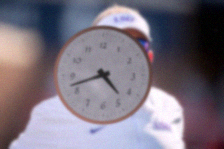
**4:42**
